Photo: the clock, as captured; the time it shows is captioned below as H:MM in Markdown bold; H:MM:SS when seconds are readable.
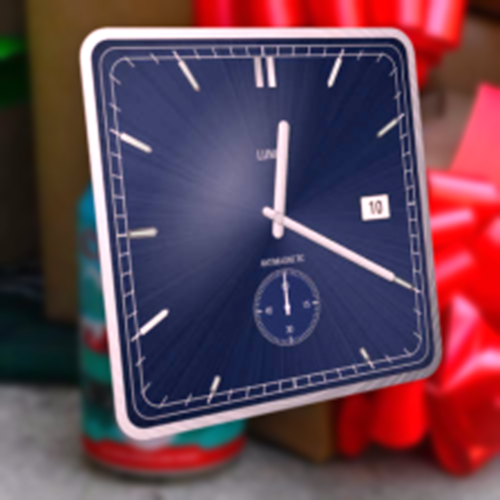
**12:20**
